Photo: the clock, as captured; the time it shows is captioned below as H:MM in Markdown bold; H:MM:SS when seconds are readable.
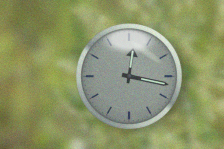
**12:17**
